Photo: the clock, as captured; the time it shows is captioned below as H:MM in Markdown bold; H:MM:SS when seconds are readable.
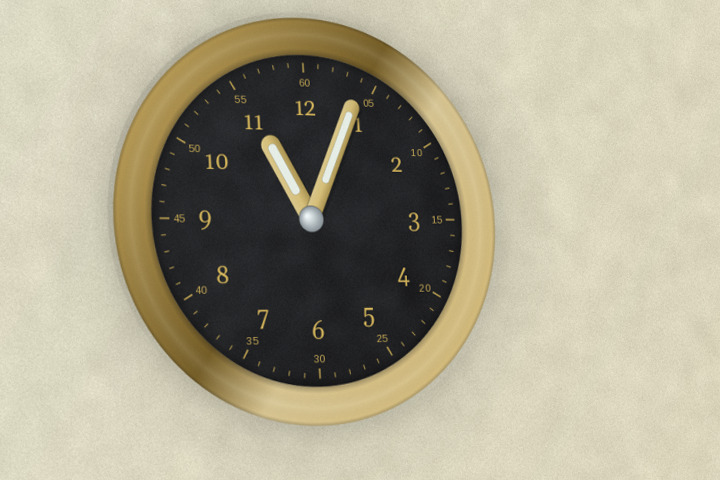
**11:04**
